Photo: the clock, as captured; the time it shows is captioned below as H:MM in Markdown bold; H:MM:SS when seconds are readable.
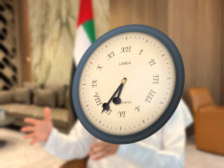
**6:36**
